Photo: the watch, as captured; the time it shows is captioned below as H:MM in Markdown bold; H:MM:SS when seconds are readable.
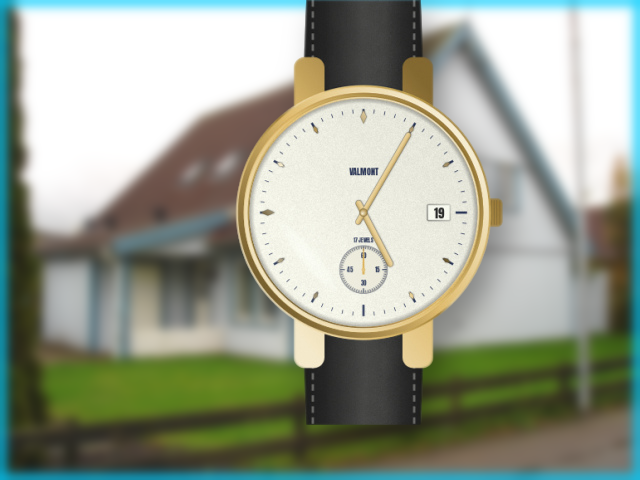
**5:05**
